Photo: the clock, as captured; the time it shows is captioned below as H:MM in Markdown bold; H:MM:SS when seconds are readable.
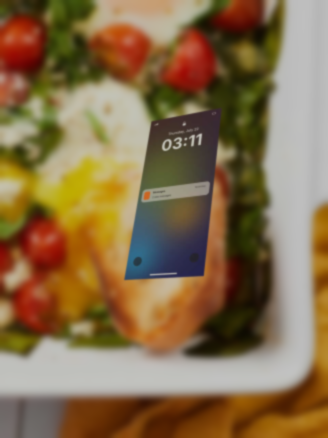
**3:11**
